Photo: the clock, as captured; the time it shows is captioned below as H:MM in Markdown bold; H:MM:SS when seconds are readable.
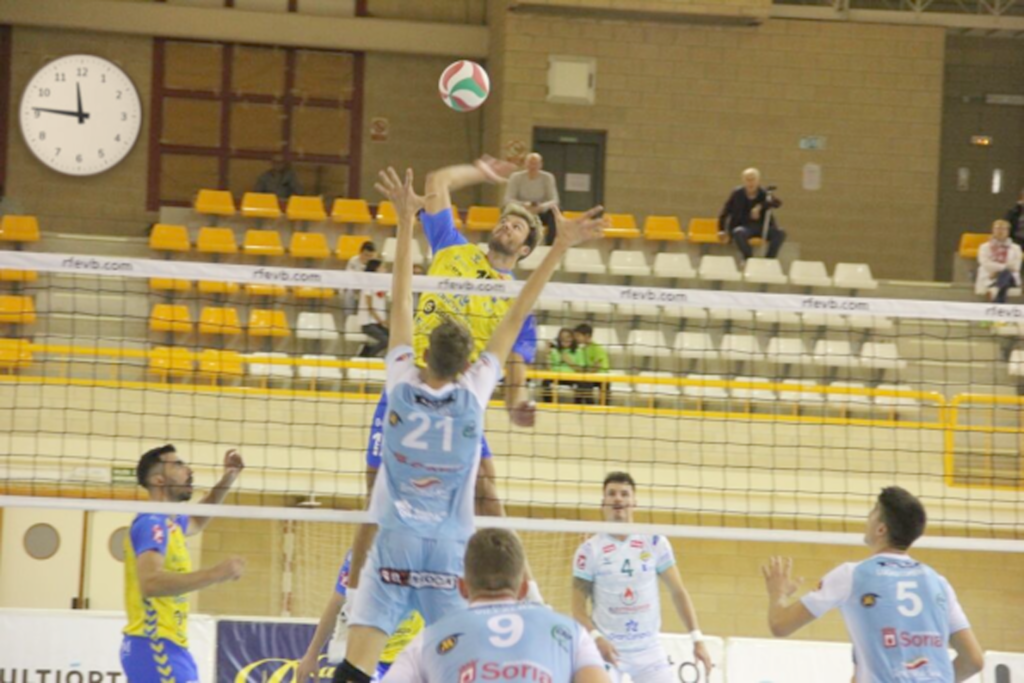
**11:46**
